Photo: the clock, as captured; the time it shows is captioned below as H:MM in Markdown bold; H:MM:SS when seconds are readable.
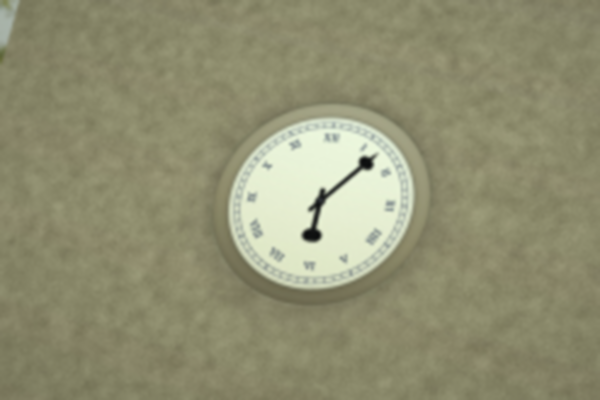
**6:07**
